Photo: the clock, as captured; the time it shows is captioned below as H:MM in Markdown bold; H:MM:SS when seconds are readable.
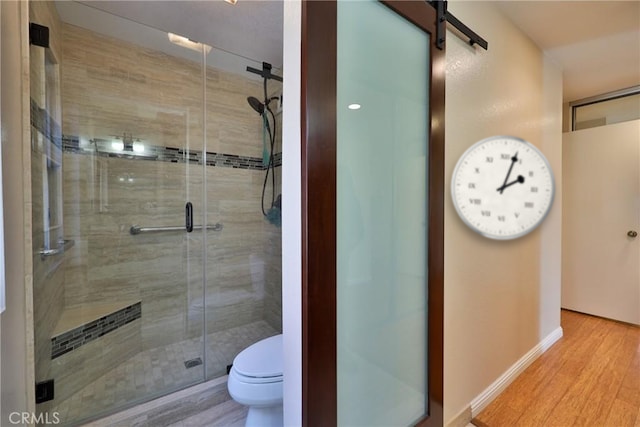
**2:03**
